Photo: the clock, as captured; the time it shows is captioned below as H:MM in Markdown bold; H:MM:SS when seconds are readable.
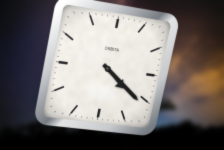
**4:21**
